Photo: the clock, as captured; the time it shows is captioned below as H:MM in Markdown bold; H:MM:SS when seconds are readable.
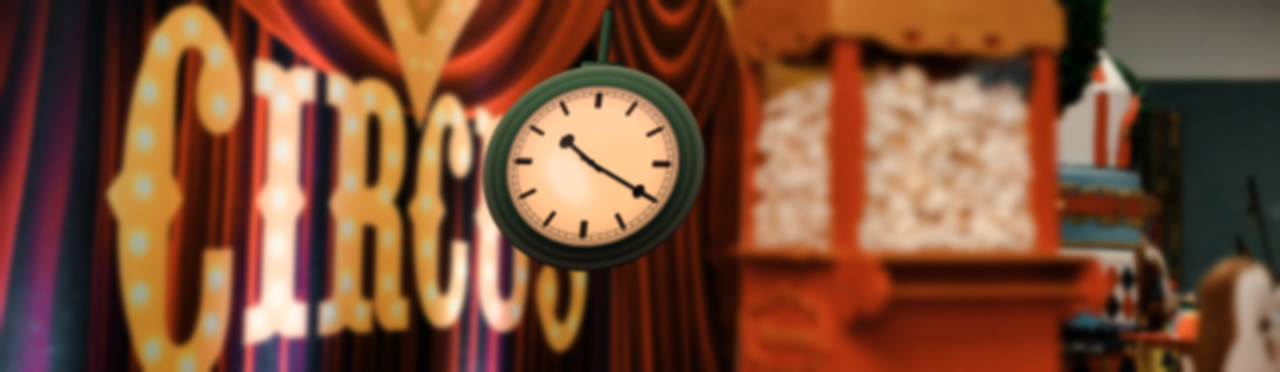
**10:20**
